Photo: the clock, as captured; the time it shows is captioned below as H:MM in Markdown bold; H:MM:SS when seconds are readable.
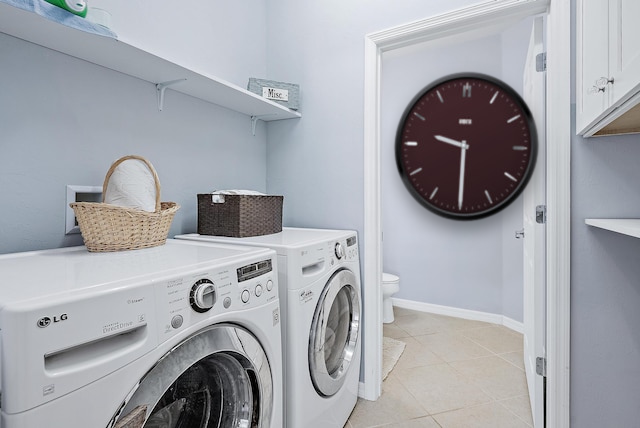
**9:30**
